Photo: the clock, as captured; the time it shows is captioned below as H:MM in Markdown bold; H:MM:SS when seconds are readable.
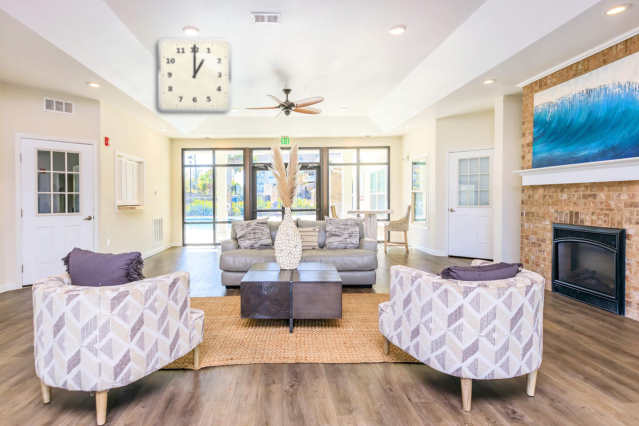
**1:00**
